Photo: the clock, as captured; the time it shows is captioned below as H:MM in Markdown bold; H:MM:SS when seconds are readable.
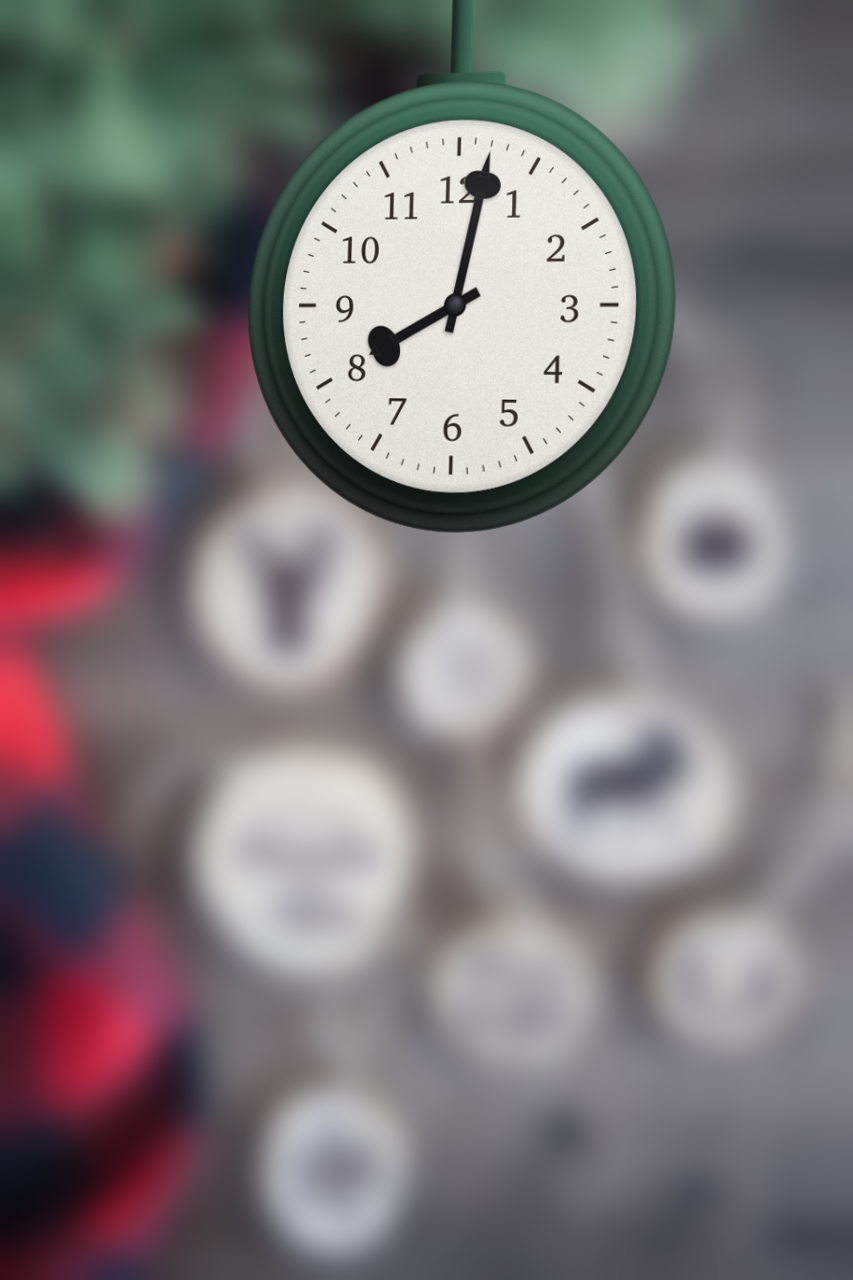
**8:02**
